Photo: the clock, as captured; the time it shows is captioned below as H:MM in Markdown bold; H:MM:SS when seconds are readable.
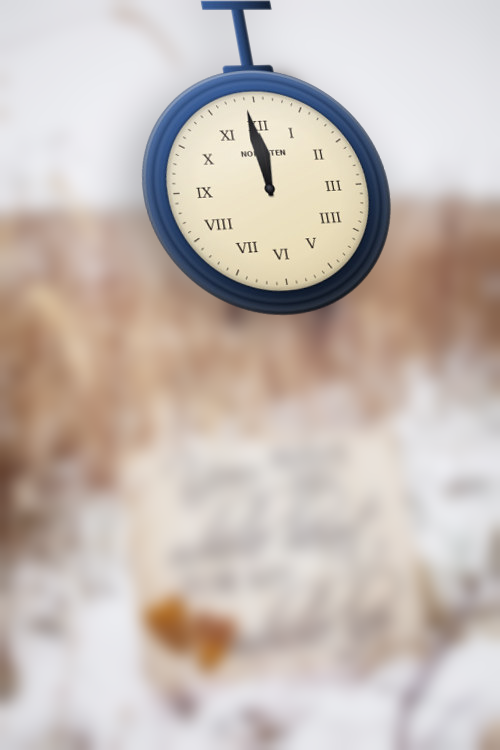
**11:59**
